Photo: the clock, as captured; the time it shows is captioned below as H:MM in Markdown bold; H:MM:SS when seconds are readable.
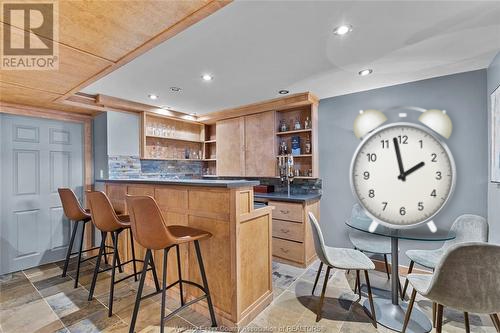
**1:58**
